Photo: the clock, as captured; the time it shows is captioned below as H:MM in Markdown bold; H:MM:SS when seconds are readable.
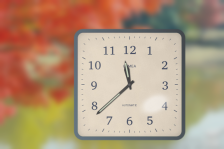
**11:38**
